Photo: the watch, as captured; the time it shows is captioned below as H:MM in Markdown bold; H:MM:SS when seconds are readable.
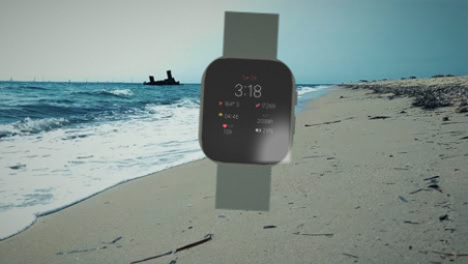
**3:18**
